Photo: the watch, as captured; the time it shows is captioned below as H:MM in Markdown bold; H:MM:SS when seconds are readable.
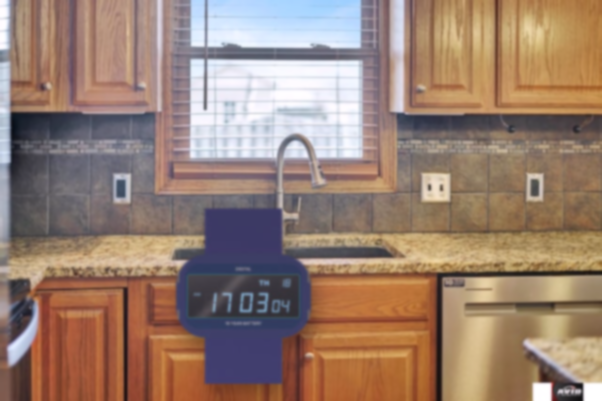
**17:03:04**
